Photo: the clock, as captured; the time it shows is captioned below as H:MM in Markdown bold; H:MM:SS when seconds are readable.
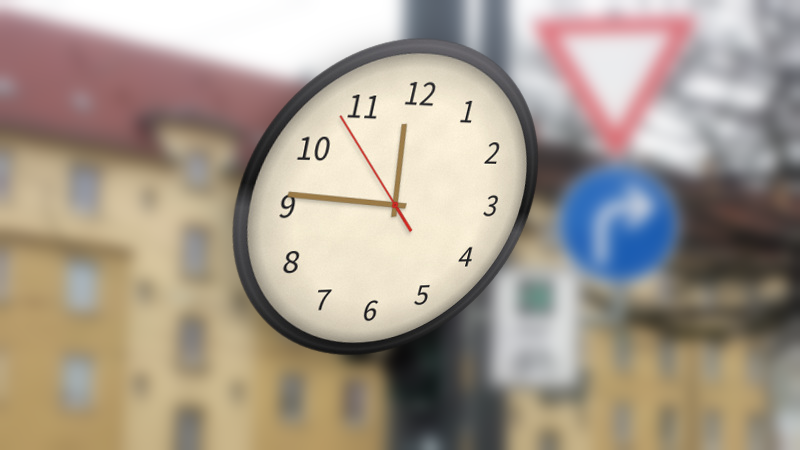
**11:45:53**
